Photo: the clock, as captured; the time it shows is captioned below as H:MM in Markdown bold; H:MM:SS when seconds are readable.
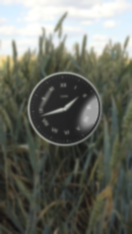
**1:43**
